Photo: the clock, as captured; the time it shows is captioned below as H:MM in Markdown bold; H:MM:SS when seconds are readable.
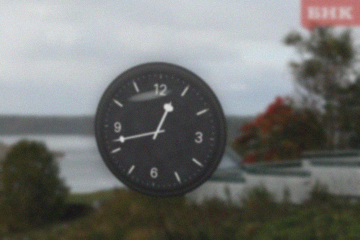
**12:42**
